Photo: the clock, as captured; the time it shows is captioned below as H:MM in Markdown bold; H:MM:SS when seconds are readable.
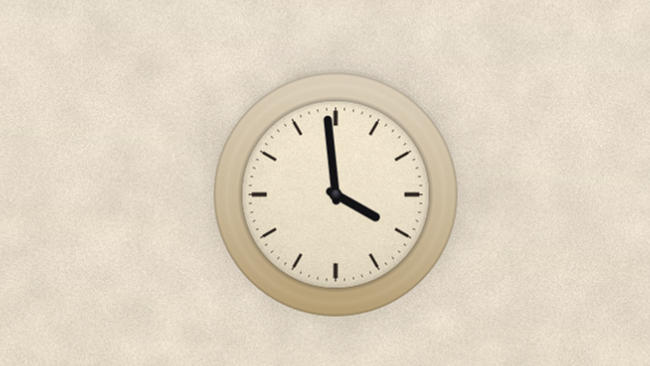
**3:59**
